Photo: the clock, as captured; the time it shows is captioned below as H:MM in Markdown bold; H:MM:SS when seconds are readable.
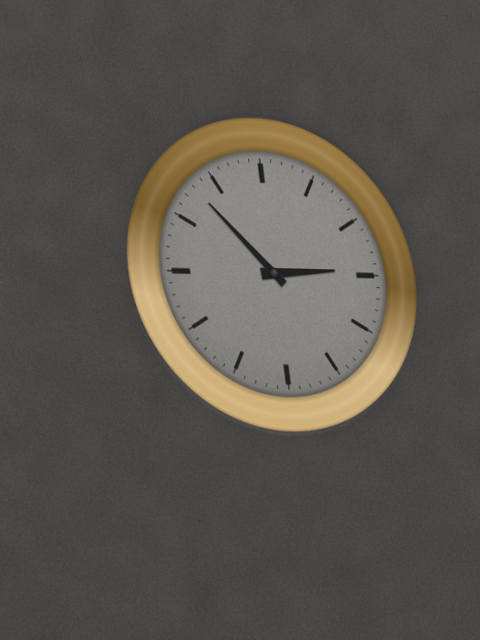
**2:53**
